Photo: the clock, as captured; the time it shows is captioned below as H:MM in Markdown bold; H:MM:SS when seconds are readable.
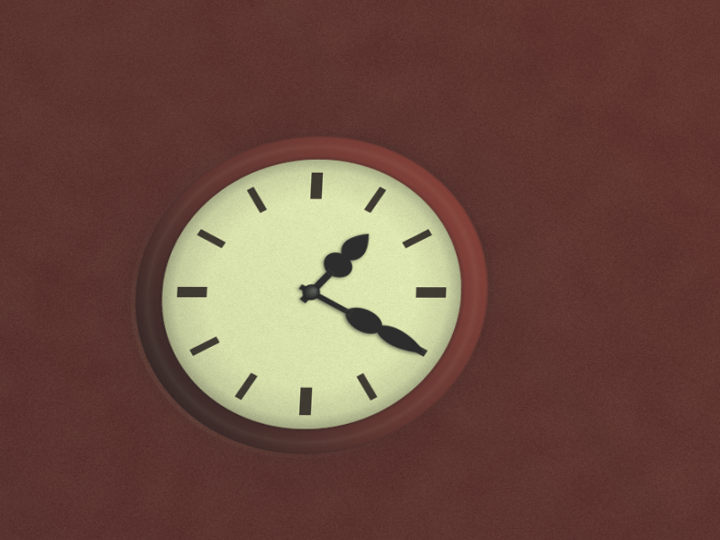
**1:20**
